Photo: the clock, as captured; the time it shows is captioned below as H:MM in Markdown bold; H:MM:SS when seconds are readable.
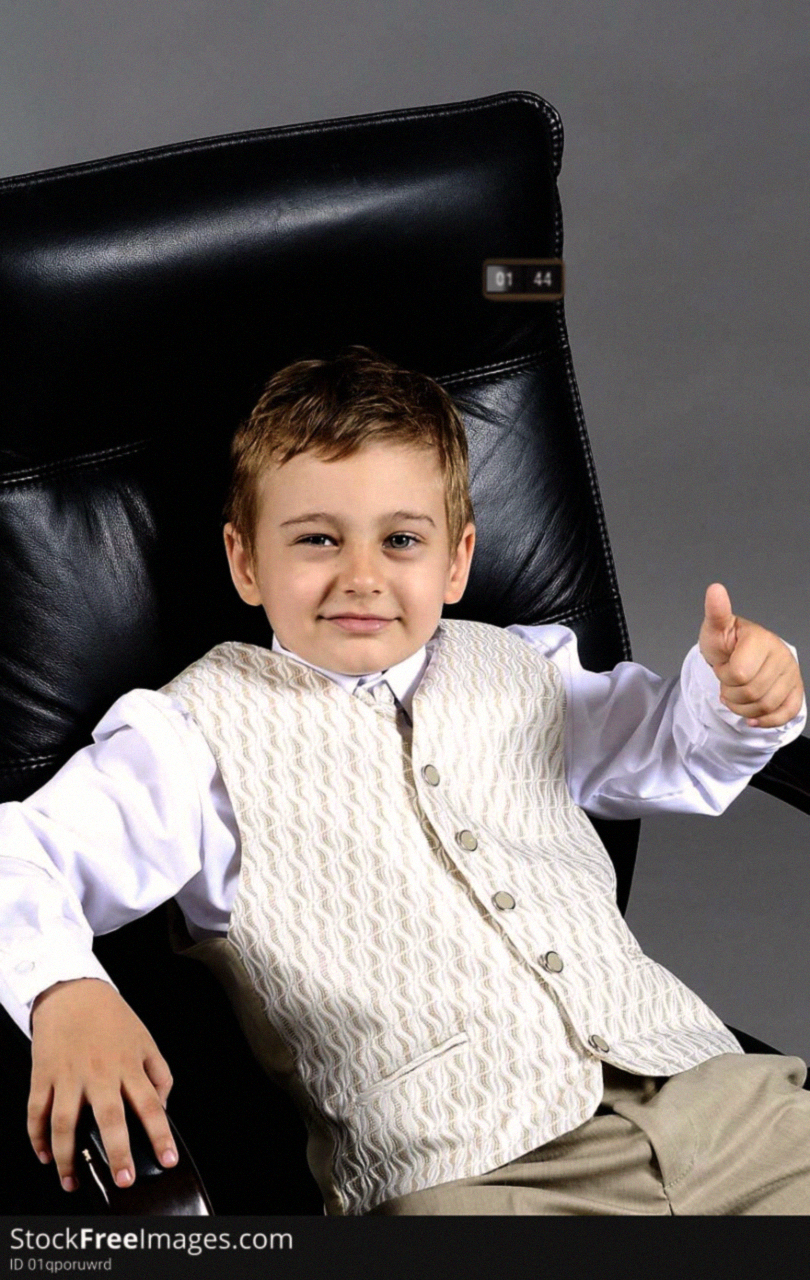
**1:44**
